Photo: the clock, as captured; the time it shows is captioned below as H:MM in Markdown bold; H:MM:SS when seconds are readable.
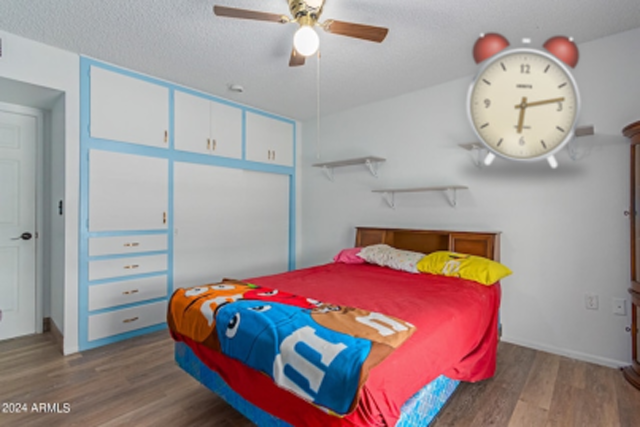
**6:13**
